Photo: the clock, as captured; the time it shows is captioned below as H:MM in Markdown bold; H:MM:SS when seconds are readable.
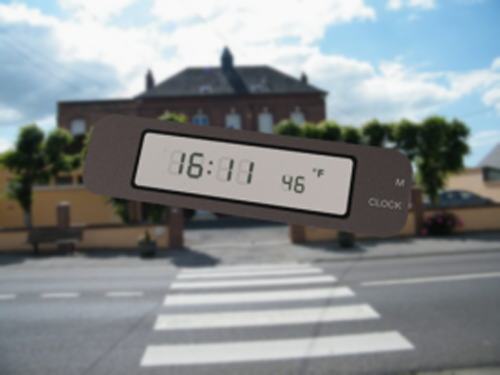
**16:11**
